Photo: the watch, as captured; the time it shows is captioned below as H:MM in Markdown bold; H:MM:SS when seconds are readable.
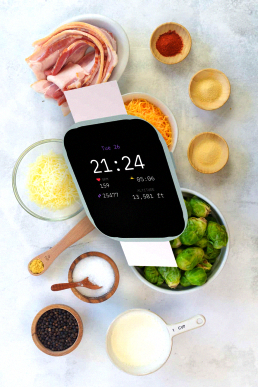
**21:24**
